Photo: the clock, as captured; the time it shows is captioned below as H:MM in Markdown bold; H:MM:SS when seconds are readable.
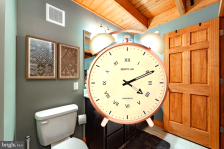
**4:11**
